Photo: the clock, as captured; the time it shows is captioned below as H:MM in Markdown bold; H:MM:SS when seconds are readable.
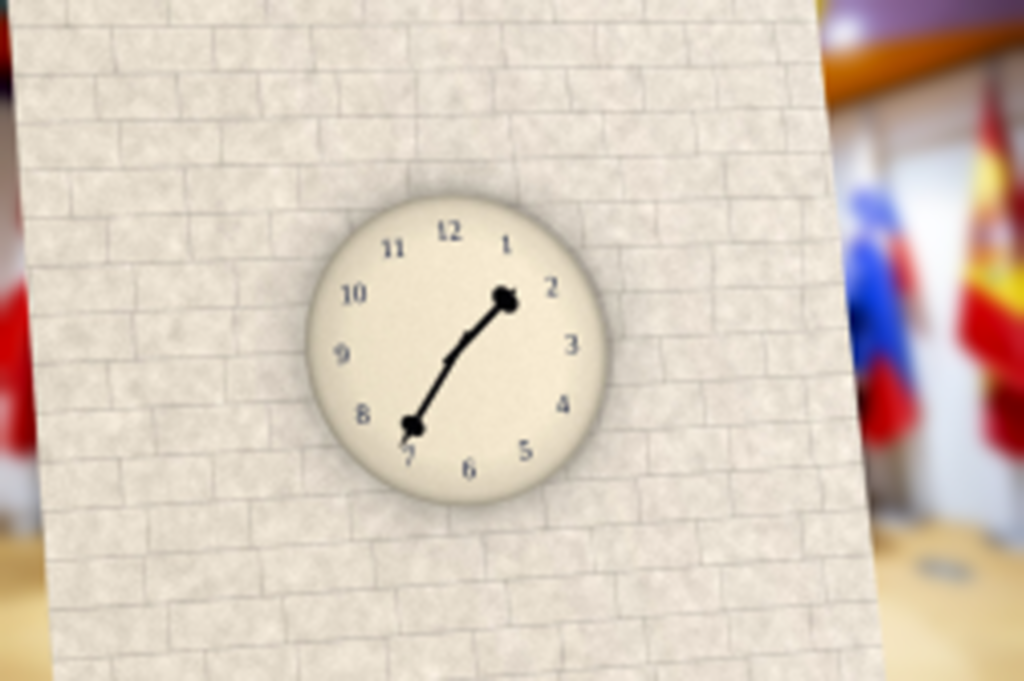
**1:36**
